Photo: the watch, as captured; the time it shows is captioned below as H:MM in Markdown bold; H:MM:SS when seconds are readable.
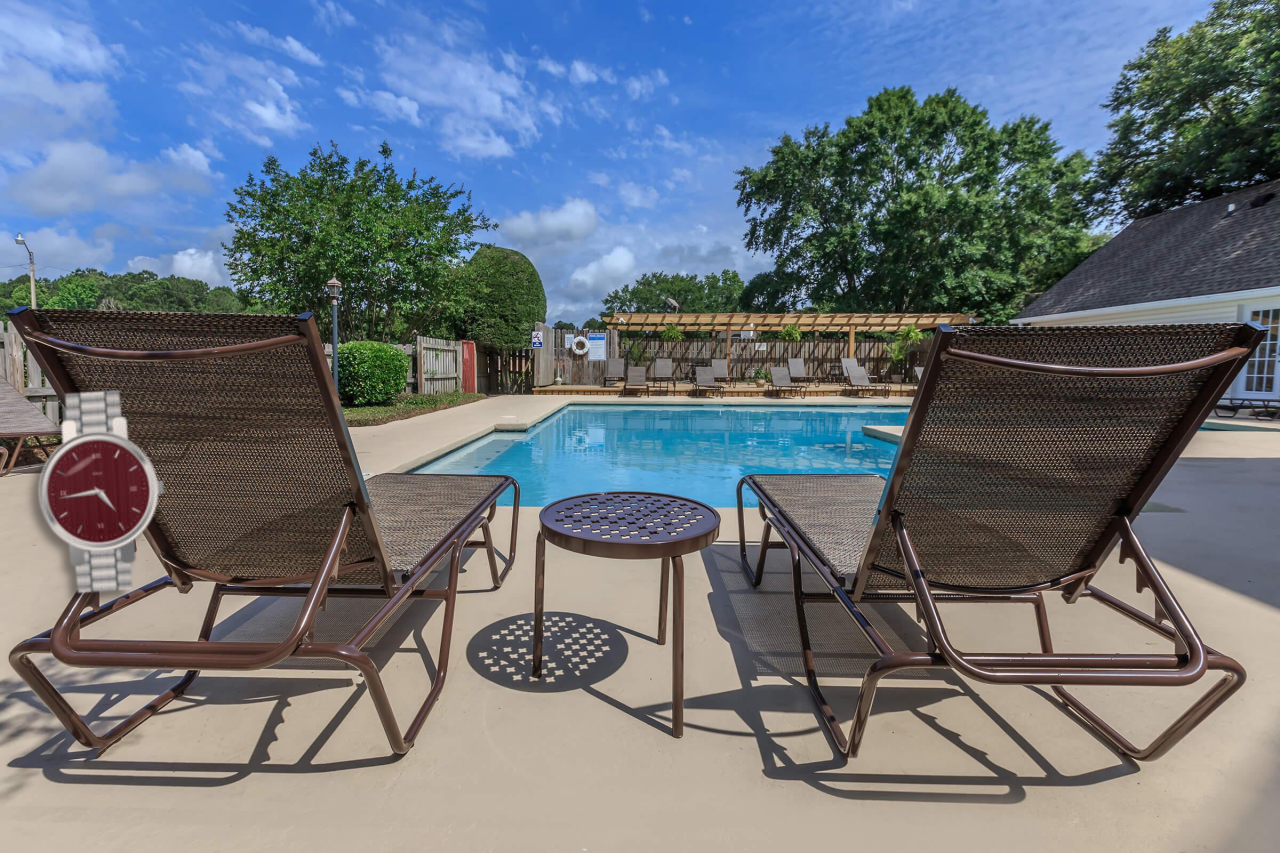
**4:44**
